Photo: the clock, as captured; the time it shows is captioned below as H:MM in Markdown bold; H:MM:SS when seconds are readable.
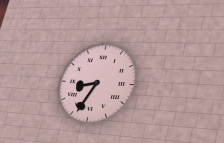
**8:34**
